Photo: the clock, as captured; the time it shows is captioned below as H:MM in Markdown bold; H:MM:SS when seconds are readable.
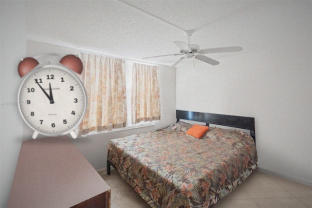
**11:54**
